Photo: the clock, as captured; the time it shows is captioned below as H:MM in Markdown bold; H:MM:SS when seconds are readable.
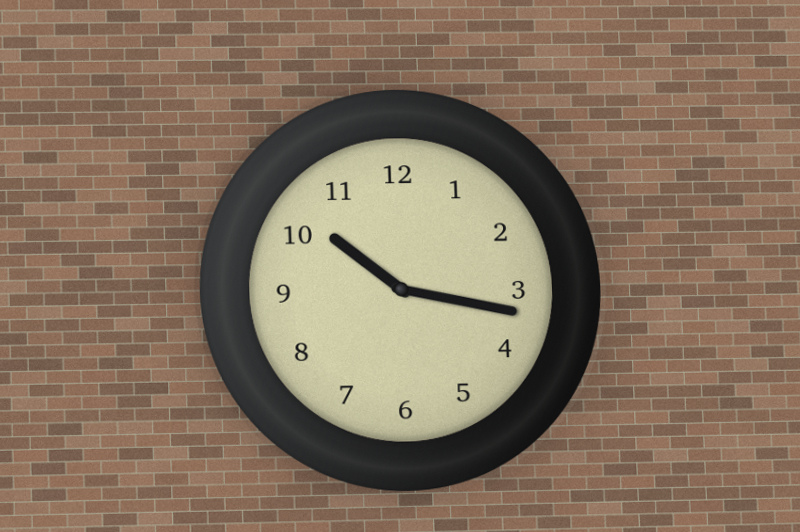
**10:17**
